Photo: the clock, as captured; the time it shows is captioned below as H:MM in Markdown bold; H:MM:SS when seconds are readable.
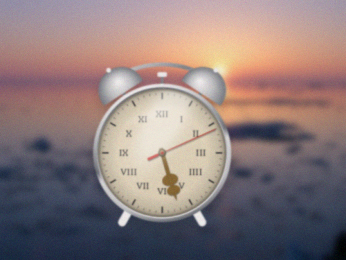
**5:27:11**
